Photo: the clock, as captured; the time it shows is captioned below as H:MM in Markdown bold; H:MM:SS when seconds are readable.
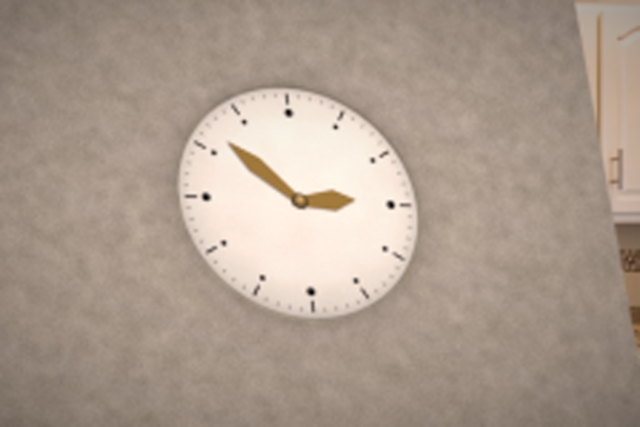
**2:52**
